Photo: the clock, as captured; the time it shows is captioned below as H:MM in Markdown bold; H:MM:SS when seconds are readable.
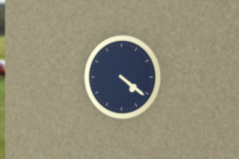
**4:21**
